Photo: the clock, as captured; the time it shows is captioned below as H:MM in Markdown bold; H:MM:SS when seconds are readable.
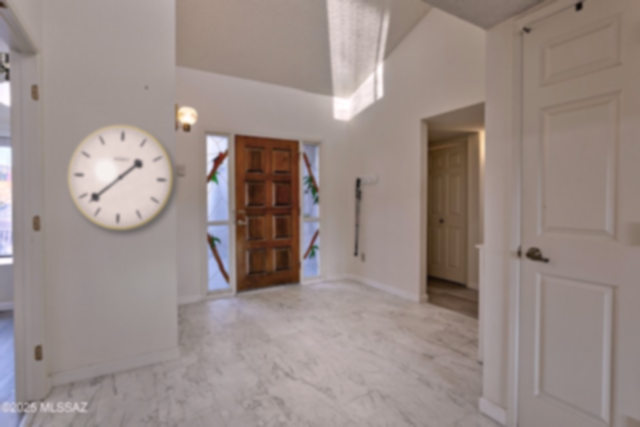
**1:38**
